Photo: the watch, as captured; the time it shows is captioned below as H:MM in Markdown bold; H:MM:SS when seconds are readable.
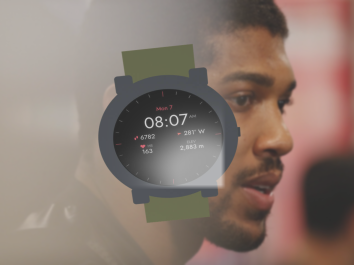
**8:07**
